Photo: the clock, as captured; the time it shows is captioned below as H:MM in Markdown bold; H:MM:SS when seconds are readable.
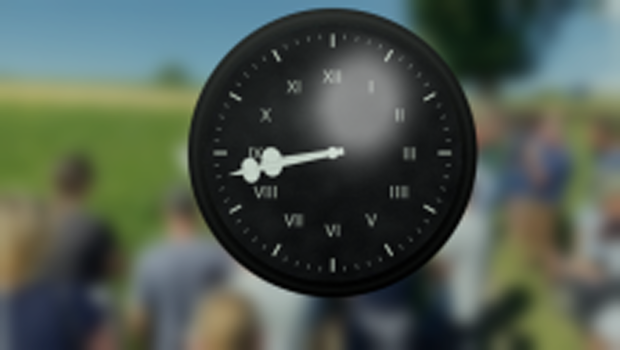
**8:43**
